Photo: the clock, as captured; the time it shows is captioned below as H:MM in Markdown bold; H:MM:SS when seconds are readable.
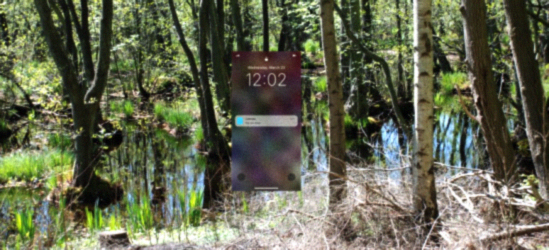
**12:02**
